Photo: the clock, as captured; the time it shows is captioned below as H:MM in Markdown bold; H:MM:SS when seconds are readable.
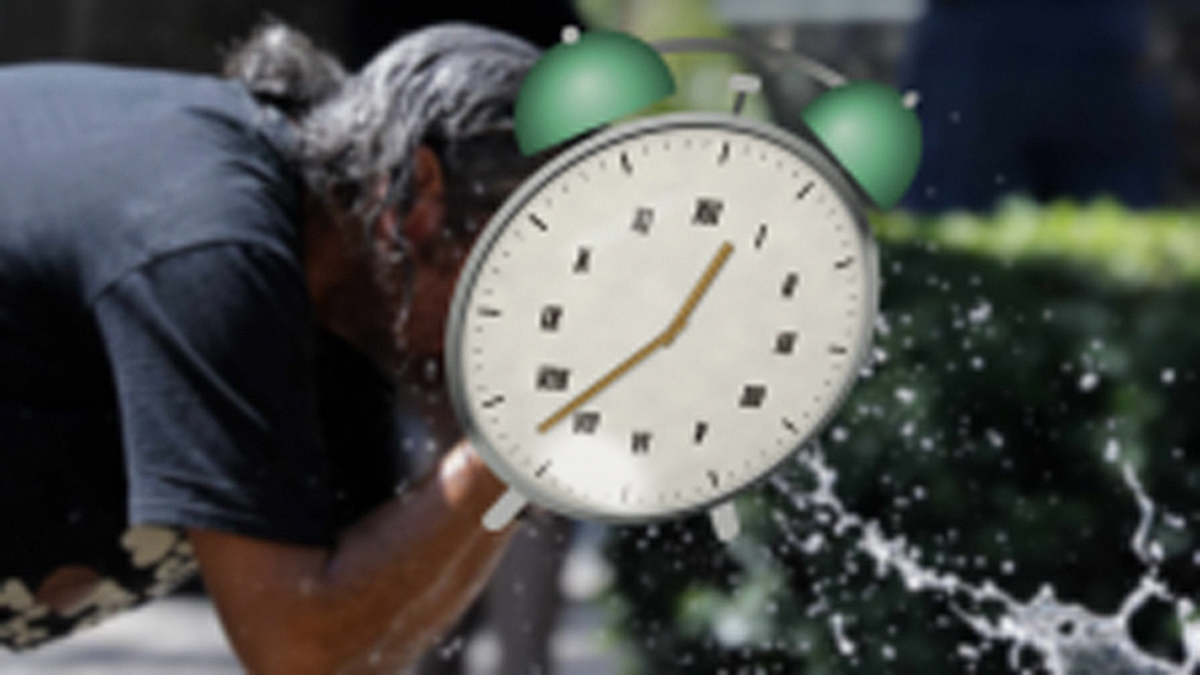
**12:37**
